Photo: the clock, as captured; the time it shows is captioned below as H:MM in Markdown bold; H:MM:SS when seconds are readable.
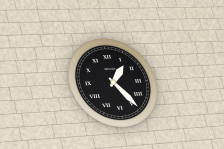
**1:24**
